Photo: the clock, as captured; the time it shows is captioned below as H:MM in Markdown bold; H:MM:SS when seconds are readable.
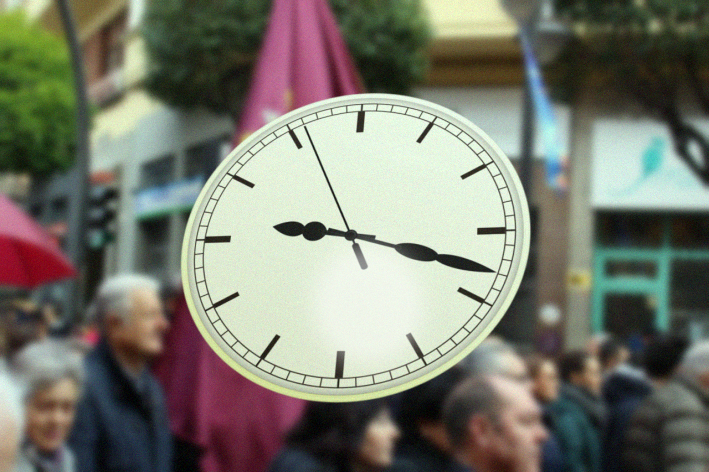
**9:17:56**
